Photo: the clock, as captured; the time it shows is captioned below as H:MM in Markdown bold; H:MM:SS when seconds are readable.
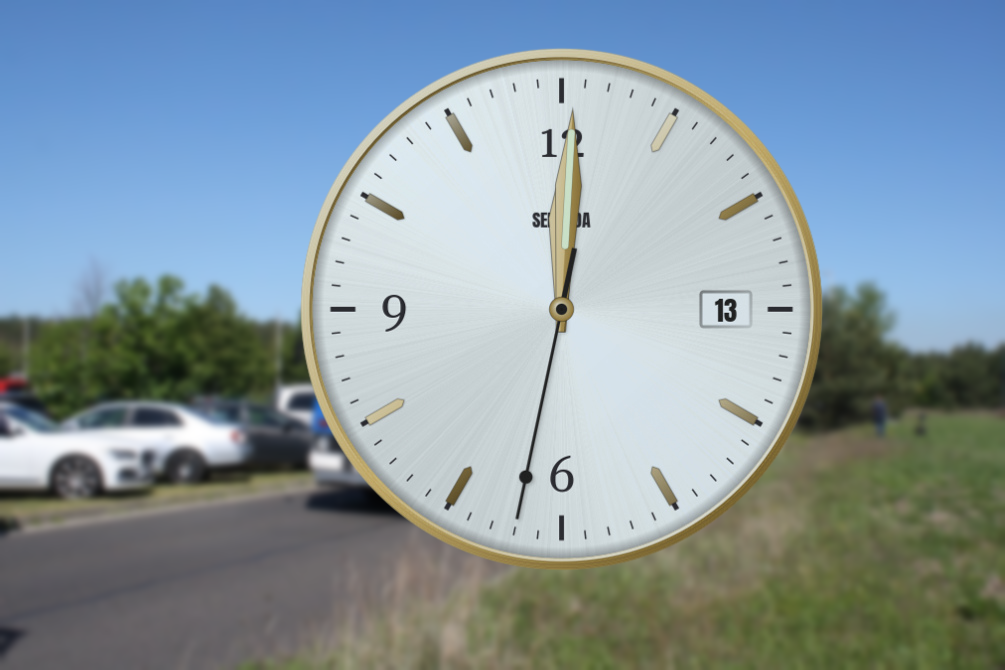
**12:00:32**
